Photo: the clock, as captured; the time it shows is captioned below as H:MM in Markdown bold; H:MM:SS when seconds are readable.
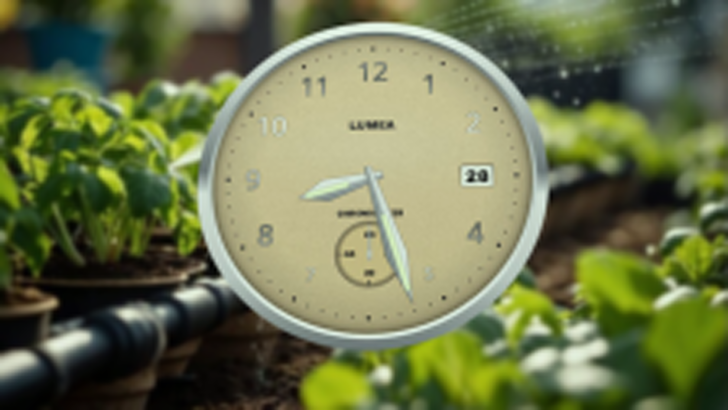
**8:27**
